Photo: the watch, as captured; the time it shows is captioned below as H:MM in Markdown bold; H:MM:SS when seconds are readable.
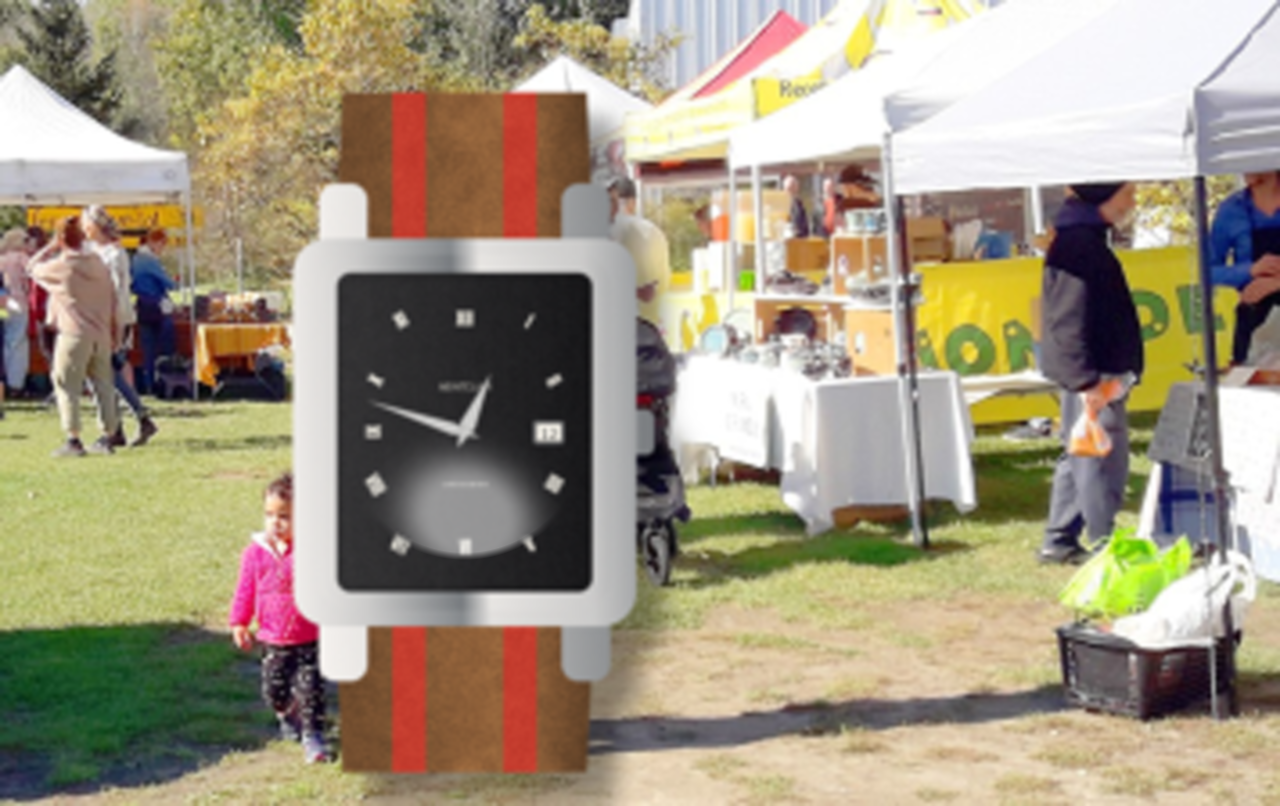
**12:48**
